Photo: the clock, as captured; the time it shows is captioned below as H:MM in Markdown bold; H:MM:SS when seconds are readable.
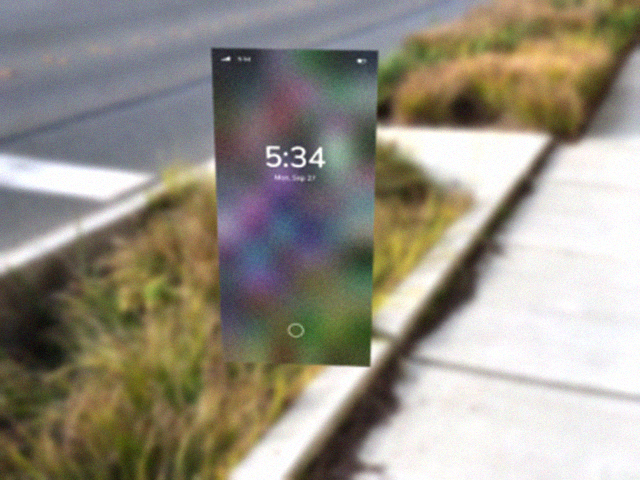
**5:34**
